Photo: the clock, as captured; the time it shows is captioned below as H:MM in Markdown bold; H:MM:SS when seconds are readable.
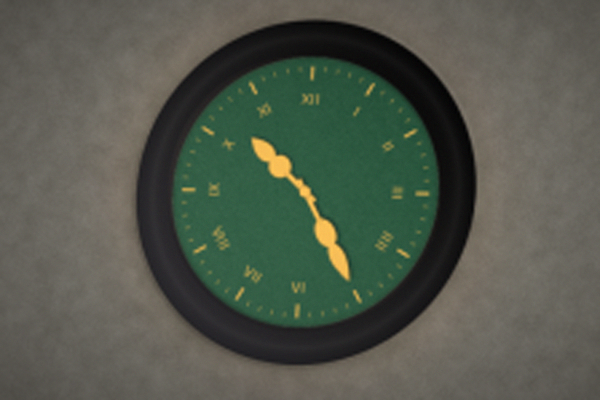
**10:25**
